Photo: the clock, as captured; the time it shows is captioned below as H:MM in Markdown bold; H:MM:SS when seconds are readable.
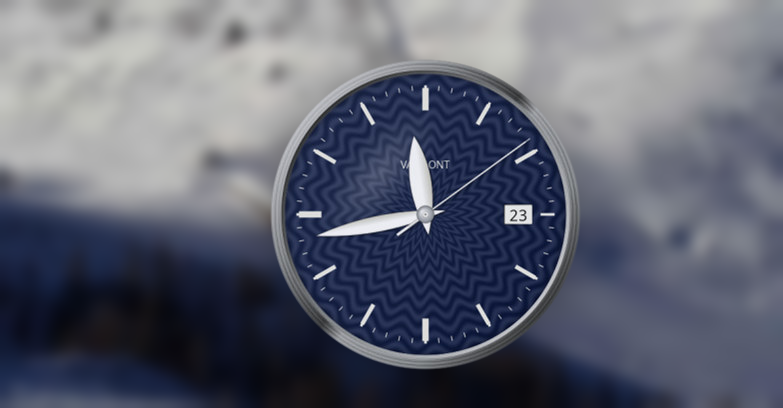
**11:43:09**
